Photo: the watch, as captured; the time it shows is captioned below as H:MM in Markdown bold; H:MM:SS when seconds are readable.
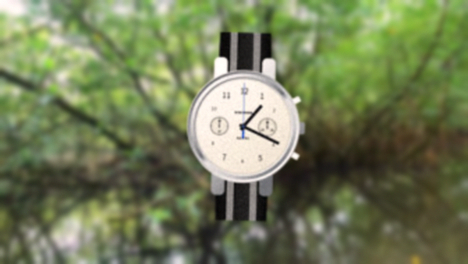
**1:19**
